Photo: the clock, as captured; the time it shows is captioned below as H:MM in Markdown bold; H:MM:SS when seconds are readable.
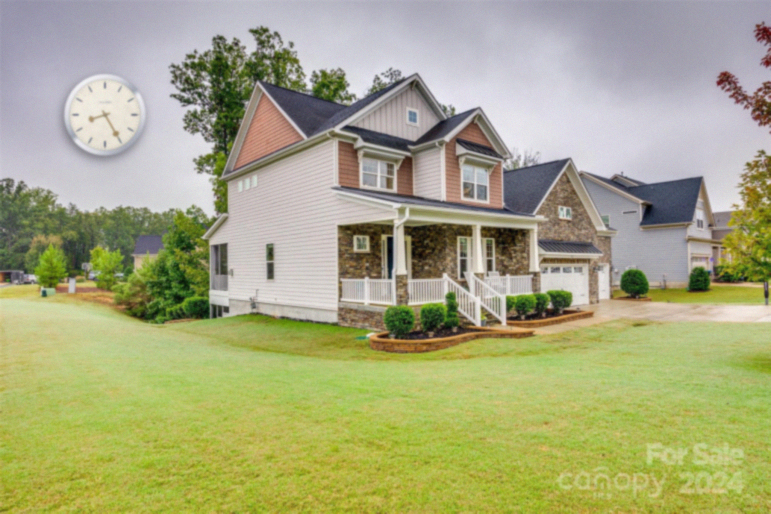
**8:25**
